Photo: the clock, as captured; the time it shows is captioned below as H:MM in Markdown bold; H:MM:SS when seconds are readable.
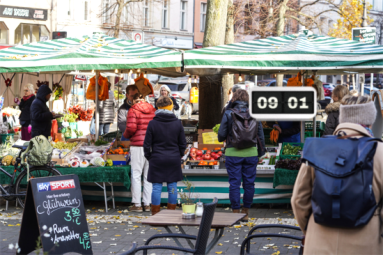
**9:01**
